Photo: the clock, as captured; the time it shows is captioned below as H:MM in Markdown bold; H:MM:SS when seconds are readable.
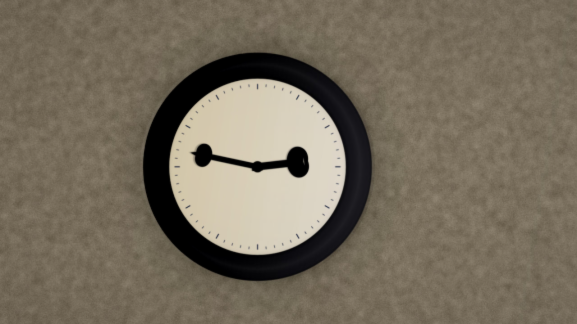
**2:47**
